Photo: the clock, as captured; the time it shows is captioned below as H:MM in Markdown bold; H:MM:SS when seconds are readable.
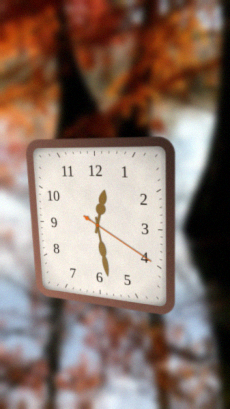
**12:28:20**
